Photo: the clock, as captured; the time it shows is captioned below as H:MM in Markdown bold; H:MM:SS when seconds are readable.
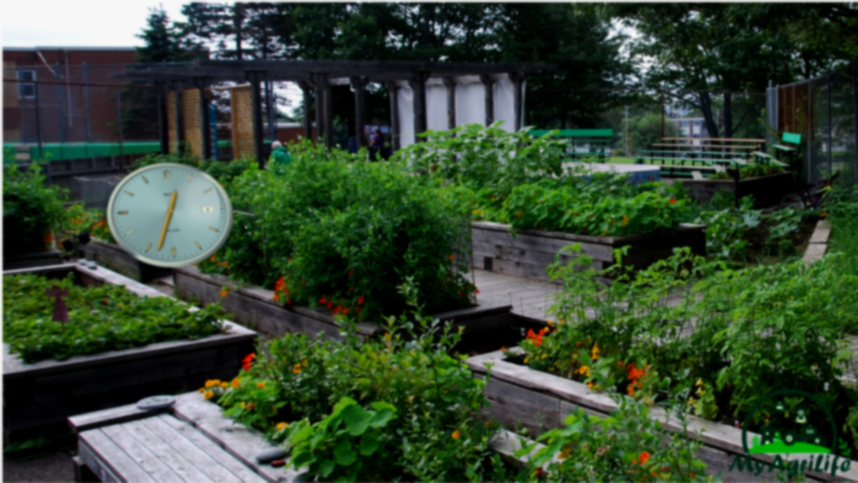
**12:33**
